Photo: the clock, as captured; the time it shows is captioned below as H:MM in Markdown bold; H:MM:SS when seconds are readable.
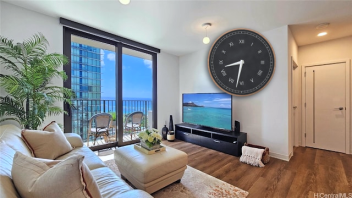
**8:32**
